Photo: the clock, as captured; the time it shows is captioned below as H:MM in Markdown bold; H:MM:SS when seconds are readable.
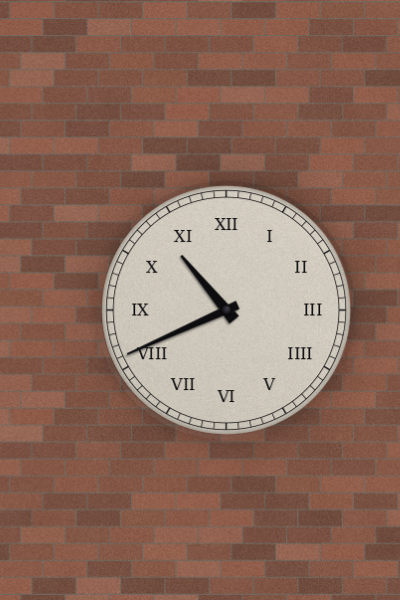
**10:41**
